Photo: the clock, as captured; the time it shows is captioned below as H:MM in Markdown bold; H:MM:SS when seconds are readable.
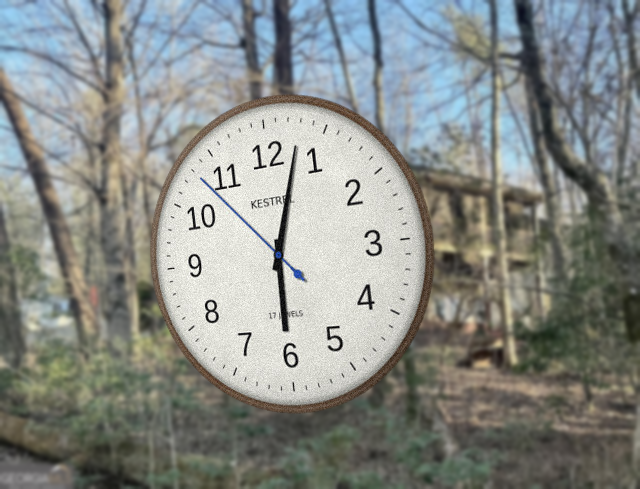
**6:02:53**
